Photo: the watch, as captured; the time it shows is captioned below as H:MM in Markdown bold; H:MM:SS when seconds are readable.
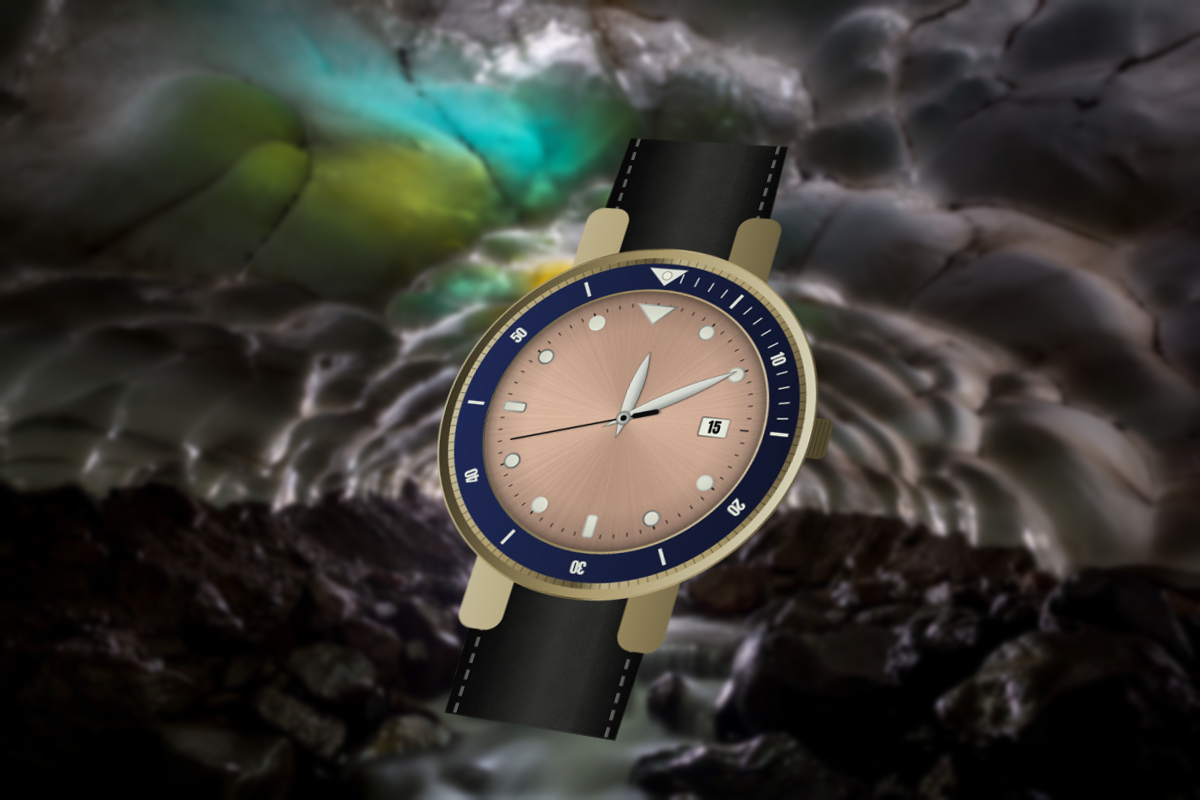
**12:09:42**
